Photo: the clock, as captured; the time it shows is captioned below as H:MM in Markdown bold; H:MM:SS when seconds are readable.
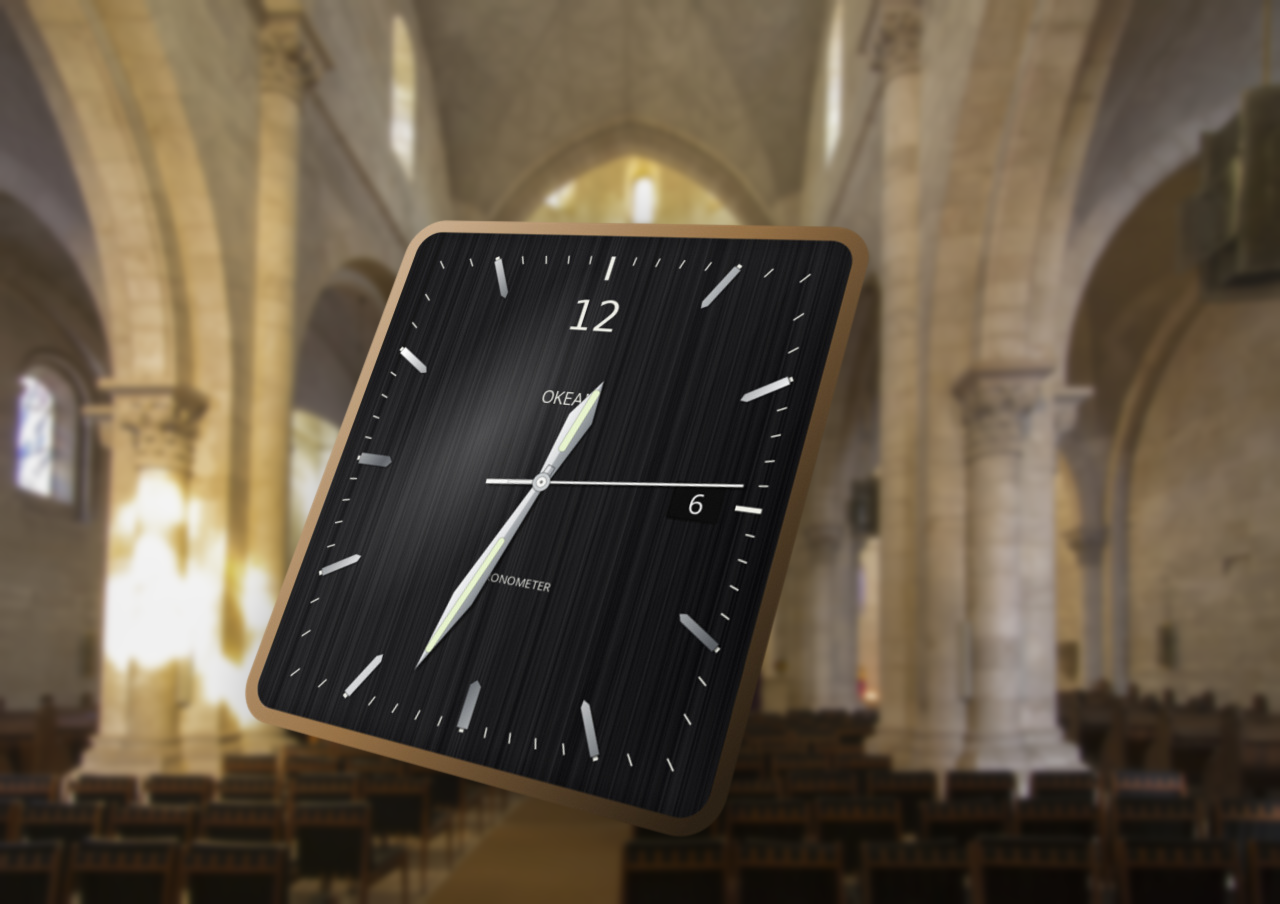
**12:33:14**
